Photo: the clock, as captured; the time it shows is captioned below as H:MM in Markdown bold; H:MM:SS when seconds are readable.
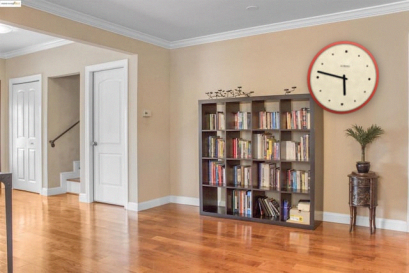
**5:47**
